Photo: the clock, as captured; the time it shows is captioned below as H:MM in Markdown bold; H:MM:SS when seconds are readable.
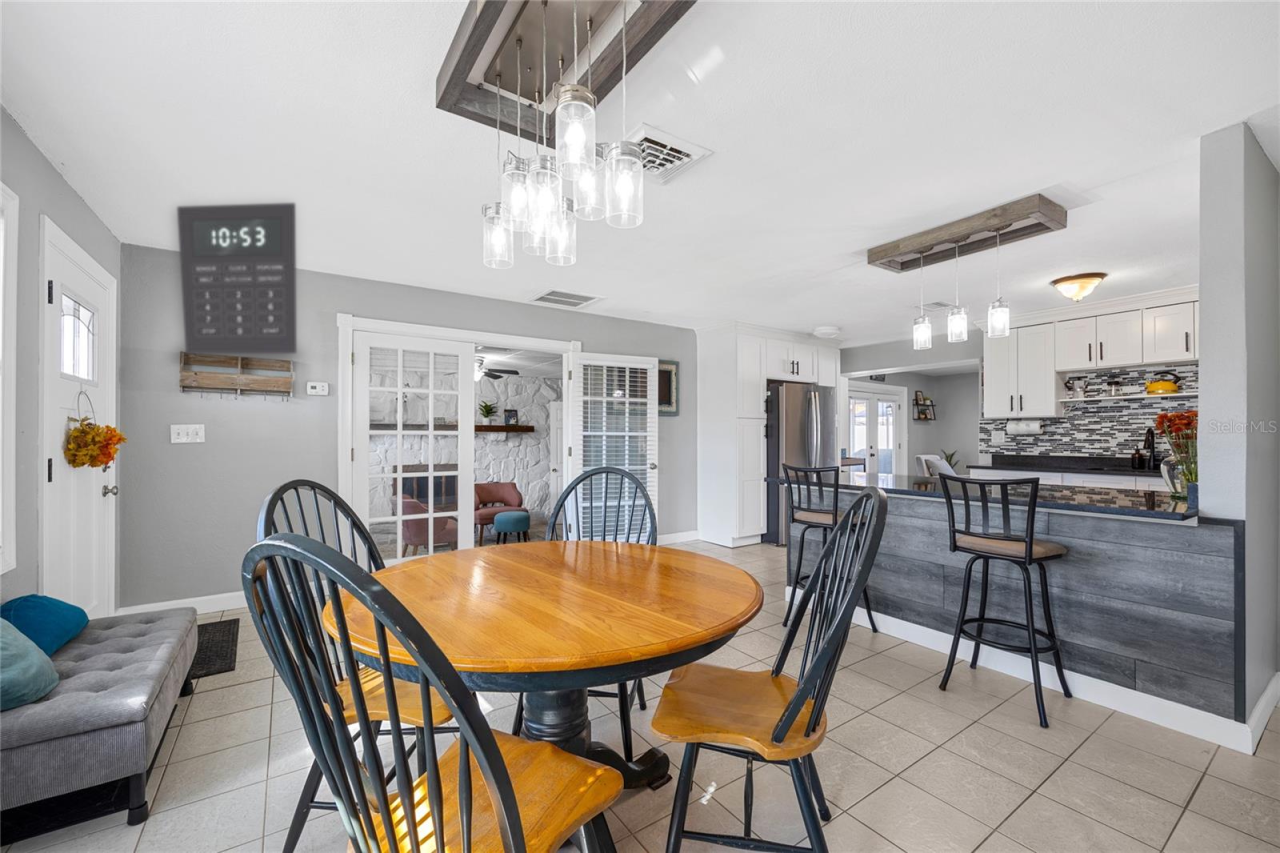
**10:53**
